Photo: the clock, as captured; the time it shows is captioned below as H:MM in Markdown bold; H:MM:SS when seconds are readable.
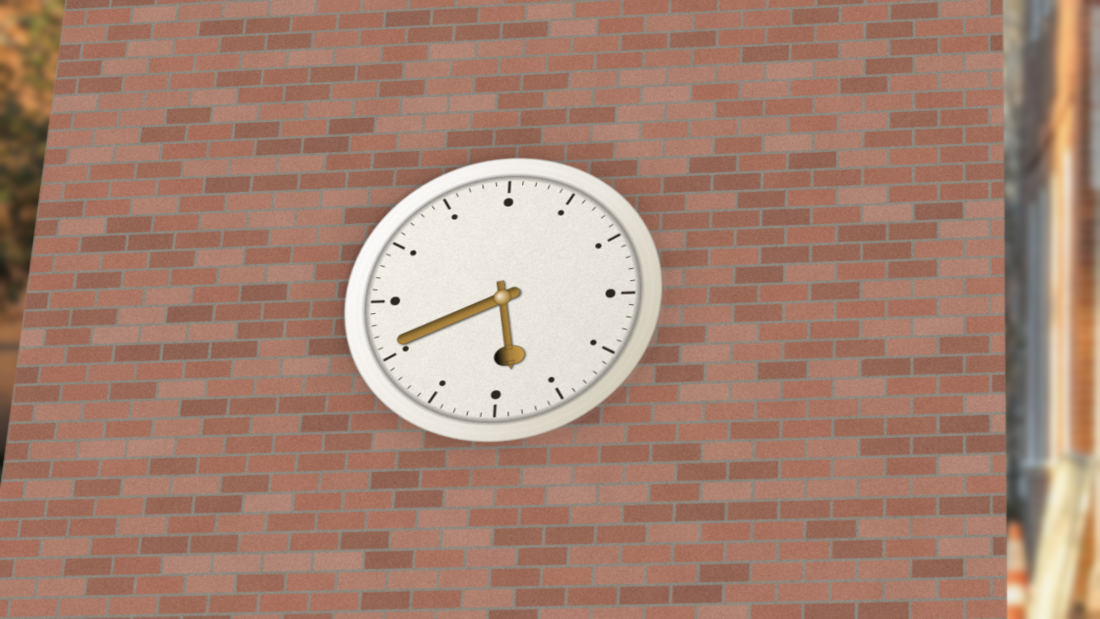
**5:41**
